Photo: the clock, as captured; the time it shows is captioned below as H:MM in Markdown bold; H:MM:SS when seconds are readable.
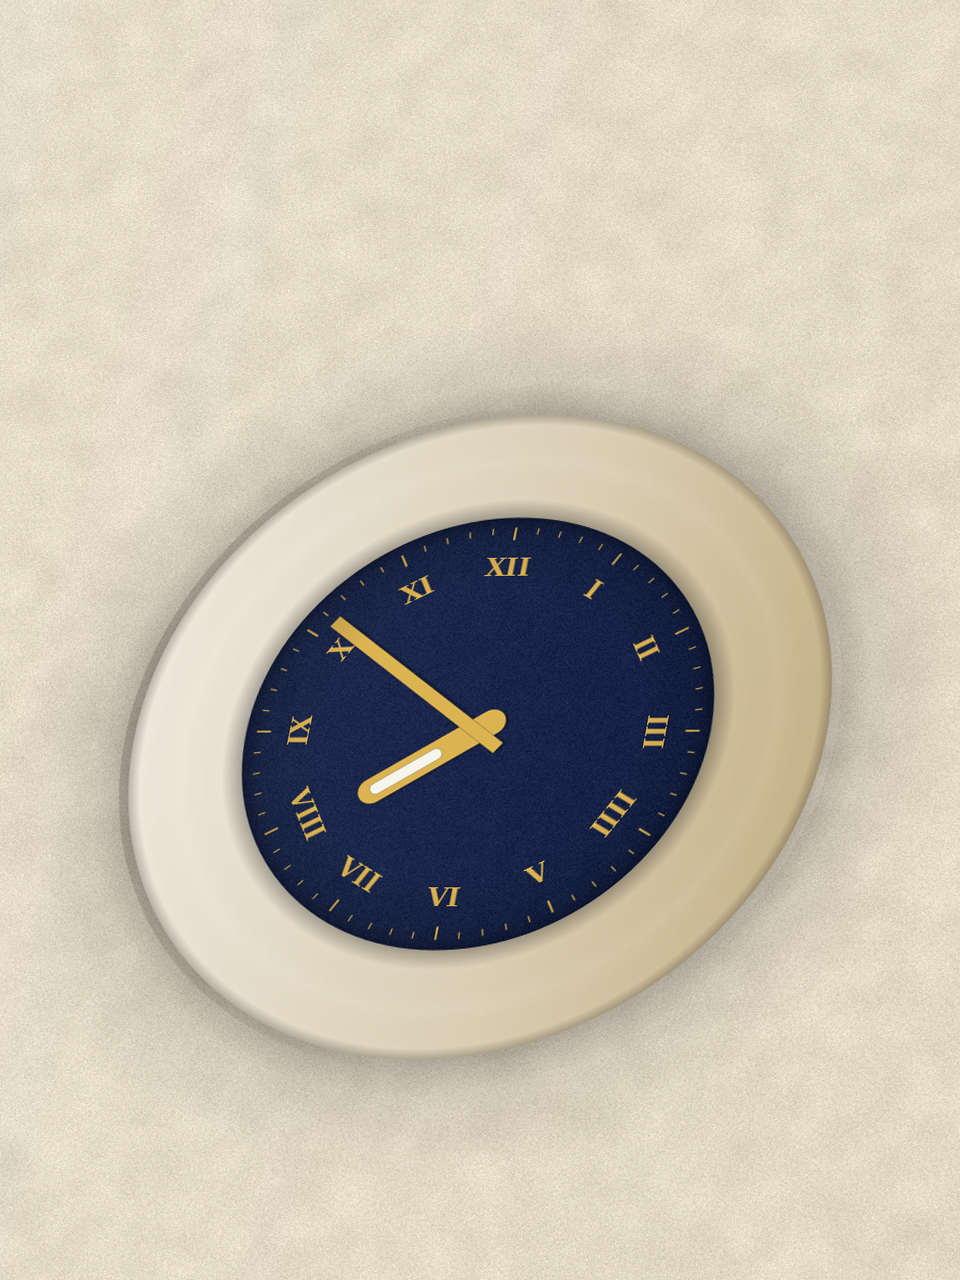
**7:51**
